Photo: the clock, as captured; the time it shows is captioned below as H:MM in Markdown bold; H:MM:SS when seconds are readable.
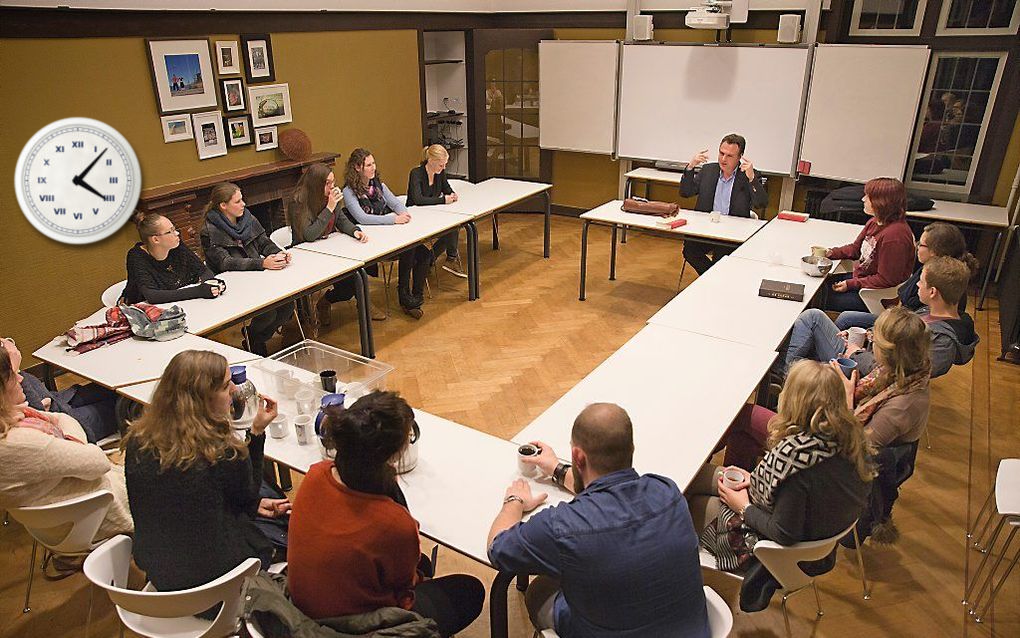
**4:07**
